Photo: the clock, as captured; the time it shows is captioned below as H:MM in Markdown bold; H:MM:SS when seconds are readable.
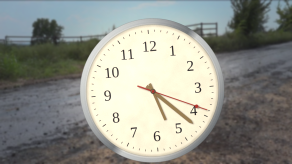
**5:22:19**
